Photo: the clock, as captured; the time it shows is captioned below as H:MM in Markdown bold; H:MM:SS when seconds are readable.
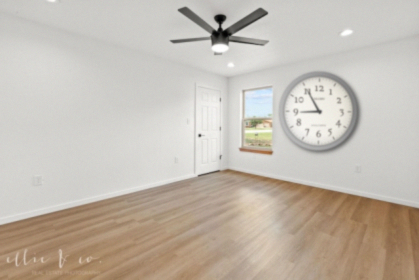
**8:55**
